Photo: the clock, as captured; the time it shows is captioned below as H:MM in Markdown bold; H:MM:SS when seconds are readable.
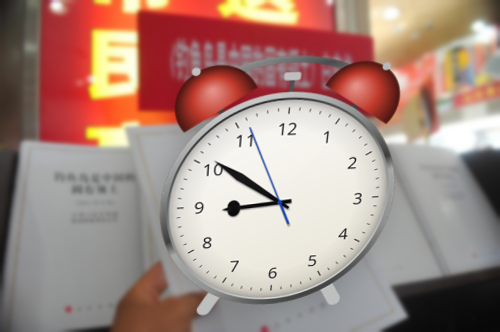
**8:50:56**
